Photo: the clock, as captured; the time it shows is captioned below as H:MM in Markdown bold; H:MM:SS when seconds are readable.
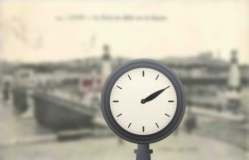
**2:10**
